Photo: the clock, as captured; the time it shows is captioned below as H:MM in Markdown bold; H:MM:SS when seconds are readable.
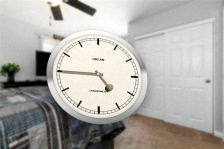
**4:45**
